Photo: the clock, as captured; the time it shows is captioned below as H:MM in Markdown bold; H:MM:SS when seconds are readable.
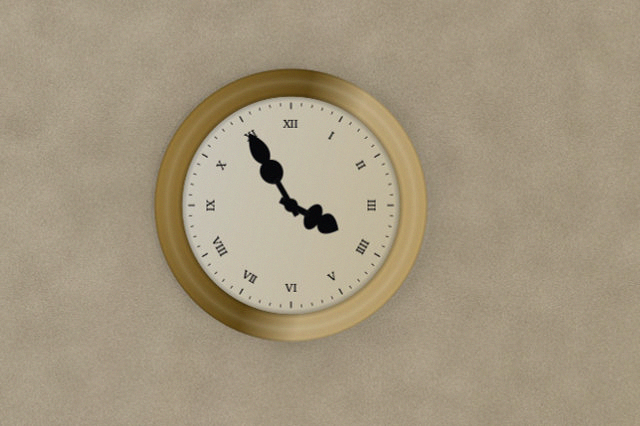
**3:55**
